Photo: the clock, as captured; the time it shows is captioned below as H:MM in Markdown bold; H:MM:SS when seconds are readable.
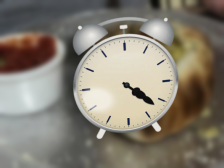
**4:22**
